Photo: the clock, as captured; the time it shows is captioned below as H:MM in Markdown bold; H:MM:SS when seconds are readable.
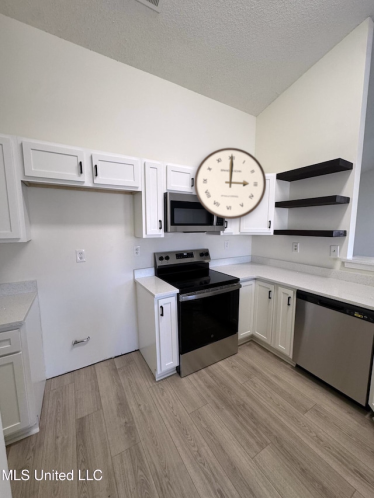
**3:00**
